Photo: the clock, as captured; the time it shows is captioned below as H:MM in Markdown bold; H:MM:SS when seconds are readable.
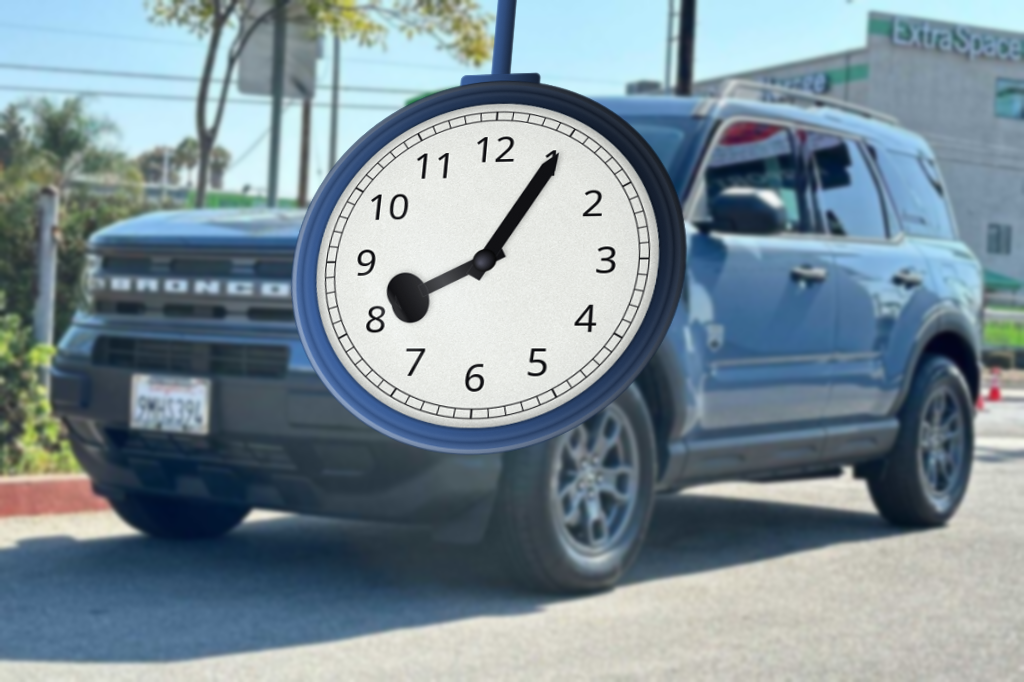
**8:05**
